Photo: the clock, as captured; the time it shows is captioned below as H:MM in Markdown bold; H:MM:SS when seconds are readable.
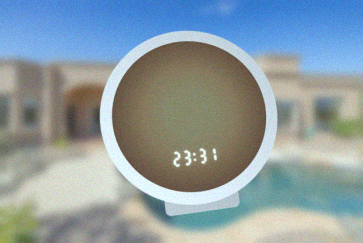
**23:31**
